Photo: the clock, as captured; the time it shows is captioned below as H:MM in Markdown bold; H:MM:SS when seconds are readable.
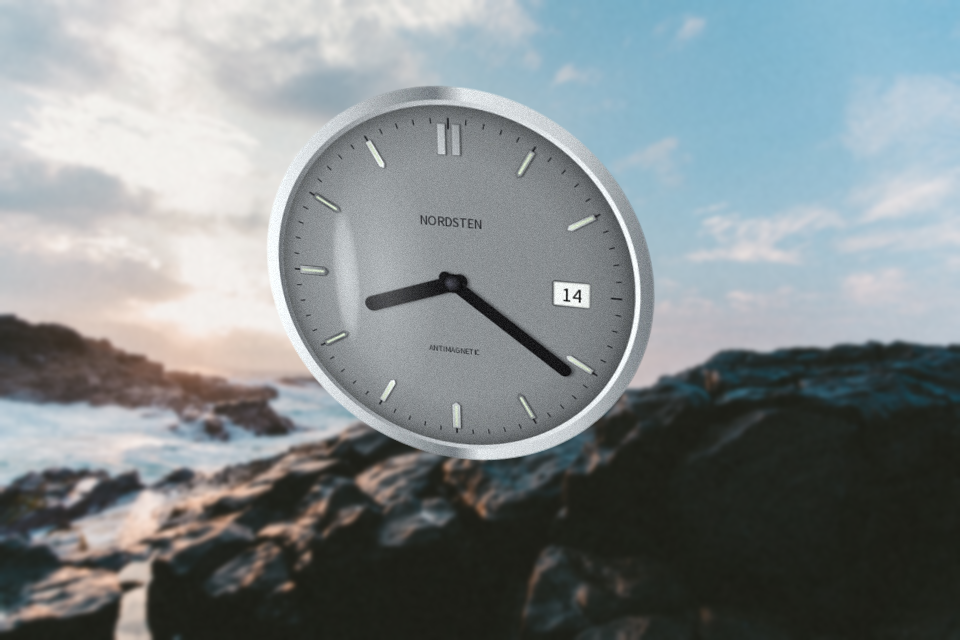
**8:21**
